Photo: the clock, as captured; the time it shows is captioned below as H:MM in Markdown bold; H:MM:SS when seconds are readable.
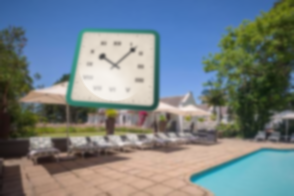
**10:07**
